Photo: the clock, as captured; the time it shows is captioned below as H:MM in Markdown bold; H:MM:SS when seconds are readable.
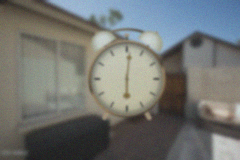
**6:01**
